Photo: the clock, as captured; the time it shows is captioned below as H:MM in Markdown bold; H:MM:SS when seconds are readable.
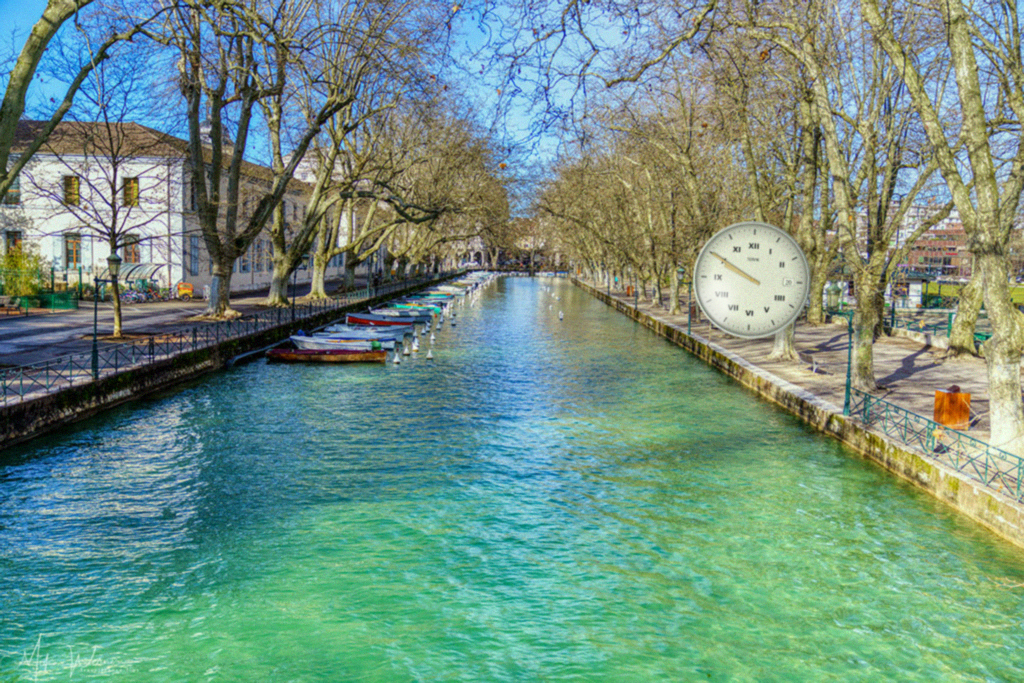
**9:50**
